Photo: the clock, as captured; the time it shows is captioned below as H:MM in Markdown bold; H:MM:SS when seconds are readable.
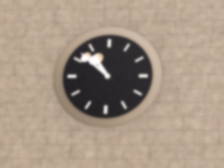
**10:52**
